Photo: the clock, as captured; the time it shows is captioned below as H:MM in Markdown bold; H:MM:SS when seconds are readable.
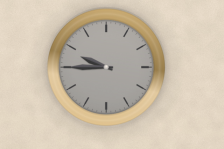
**9:45**
